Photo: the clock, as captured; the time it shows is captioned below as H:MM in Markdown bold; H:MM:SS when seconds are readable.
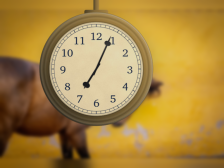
**7:04**
